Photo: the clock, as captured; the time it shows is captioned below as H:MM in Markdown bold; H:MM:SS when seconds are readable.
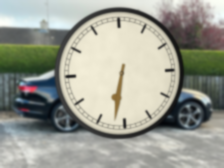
**6:32**
